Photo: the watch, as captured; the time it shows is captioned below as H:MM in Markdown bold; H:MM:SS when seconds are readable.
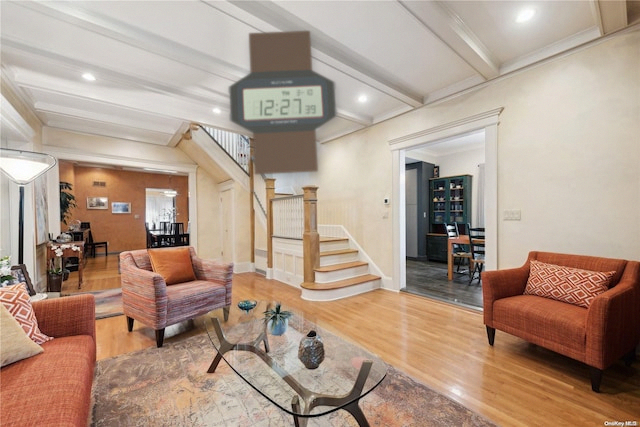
**12:27**
